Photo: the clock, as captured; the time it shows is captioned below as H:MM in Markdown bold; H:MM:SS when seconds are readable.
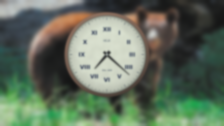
**7:22**
